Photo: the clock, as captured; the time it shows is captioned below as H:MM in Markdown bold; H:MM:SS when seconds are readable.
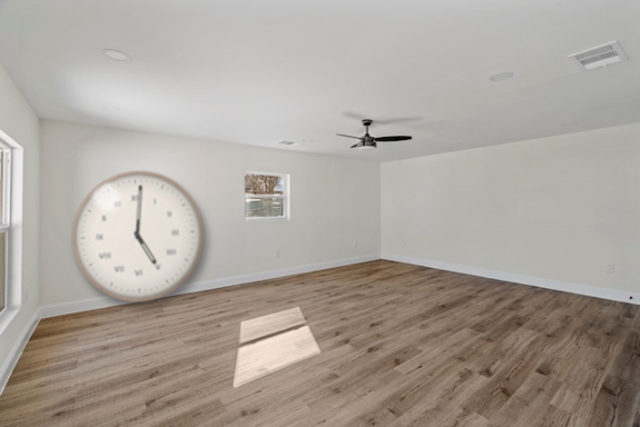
**5:01**
